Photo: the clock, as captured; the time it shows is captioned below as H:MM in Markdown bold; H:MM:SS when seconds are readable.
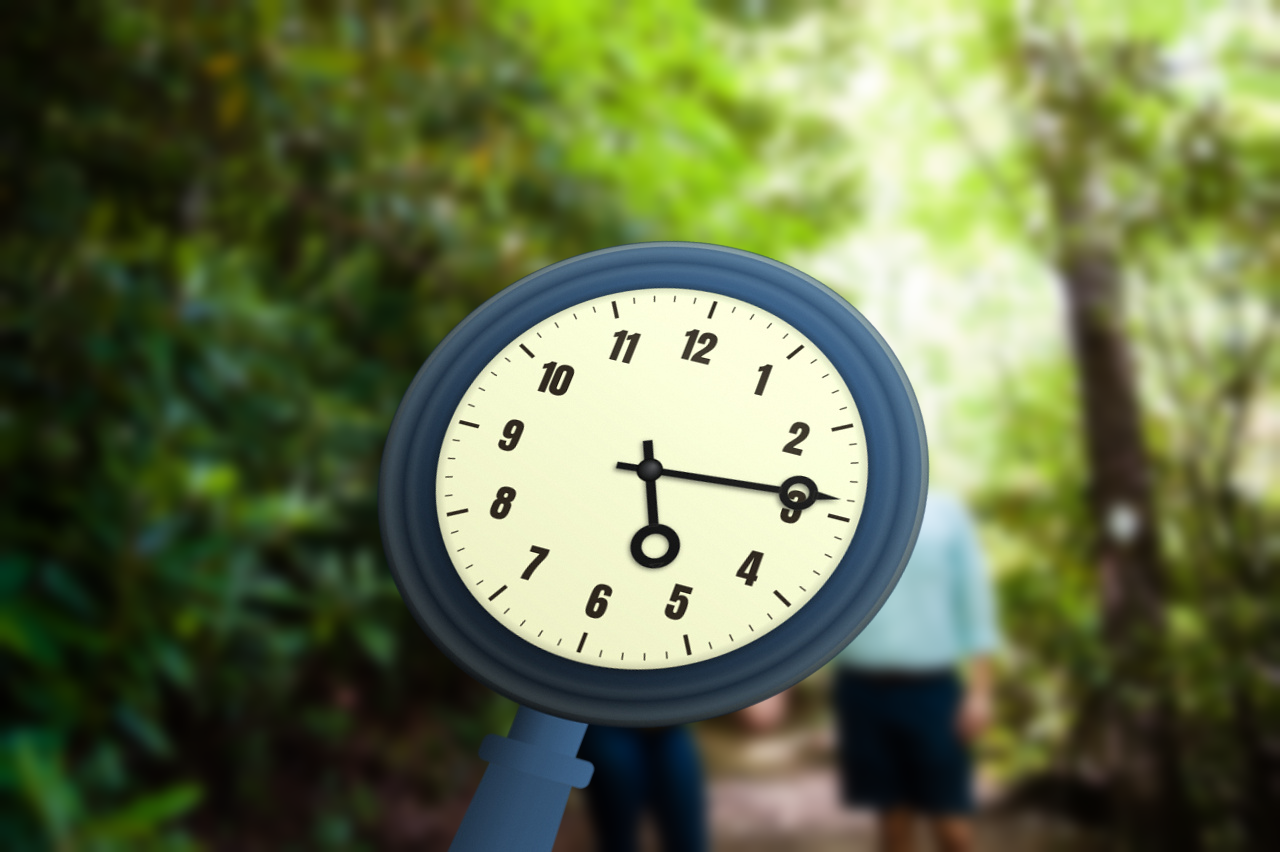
**5:14**
